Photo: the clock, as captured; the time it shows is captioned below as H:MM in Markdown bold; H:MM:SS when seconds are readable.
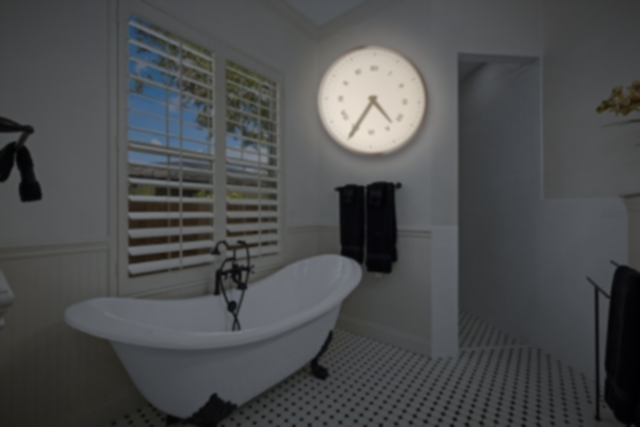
**4:35**
